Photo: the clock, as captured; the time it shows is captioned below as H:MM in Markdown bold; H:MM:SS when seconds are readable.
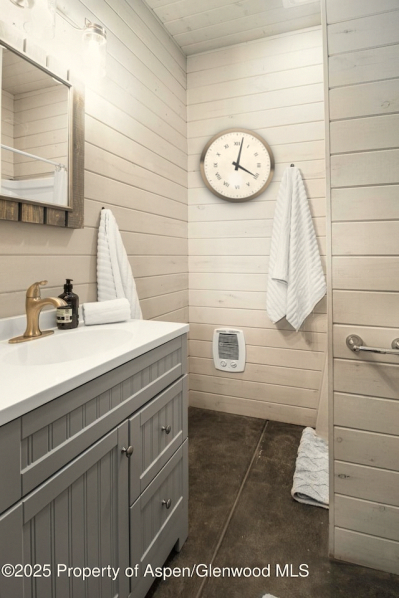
**4:02**
